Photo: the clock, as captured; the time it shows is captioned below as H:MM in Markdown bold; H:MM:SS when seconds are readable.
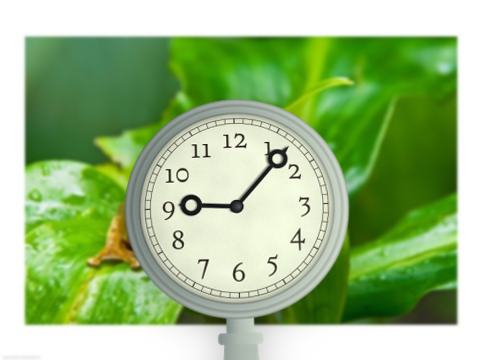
**9:07**
